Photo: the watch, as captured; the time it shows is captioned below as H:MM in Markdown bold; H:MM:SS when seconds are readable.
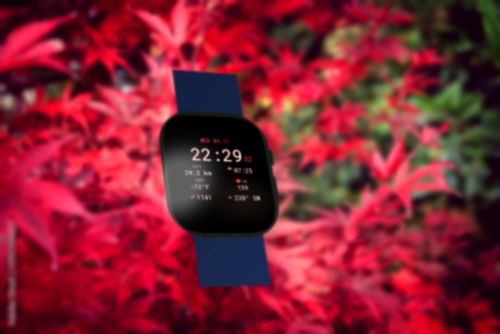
**22:29**
